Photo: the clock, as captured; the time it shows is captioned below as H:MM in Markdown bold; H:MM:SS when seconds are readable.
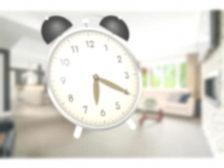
**6:20**
